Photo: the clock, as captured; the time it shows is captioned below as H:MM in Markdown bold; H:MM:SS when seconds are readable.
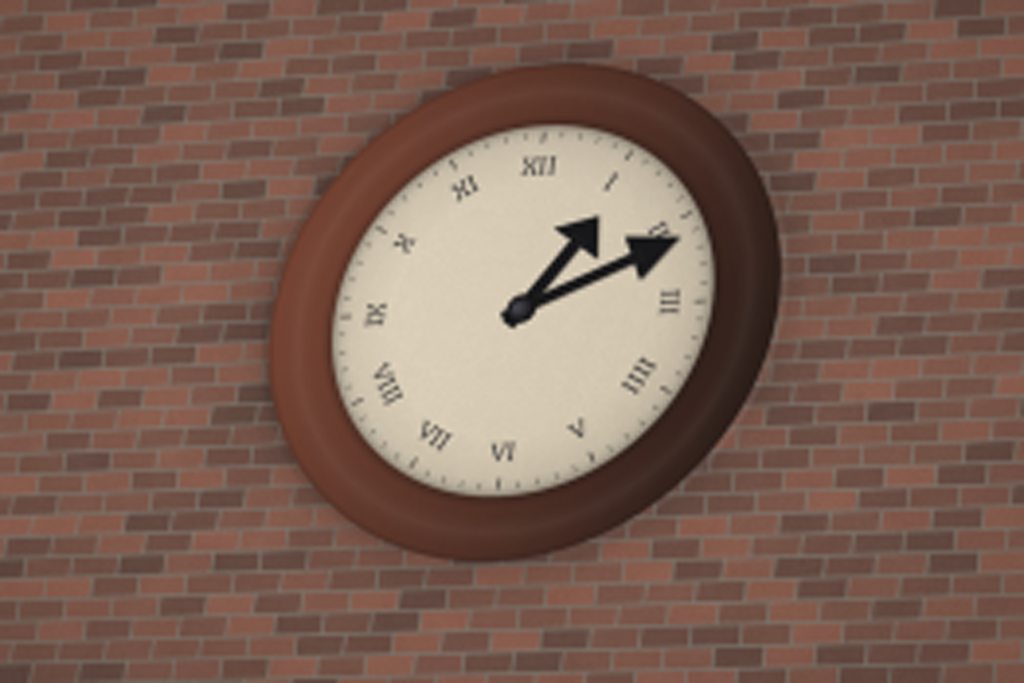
**1:11**
